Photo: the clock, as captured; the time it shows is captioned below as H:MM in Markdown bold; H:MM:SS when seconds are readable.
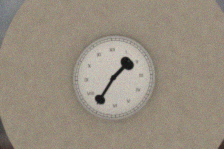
**1:36**
